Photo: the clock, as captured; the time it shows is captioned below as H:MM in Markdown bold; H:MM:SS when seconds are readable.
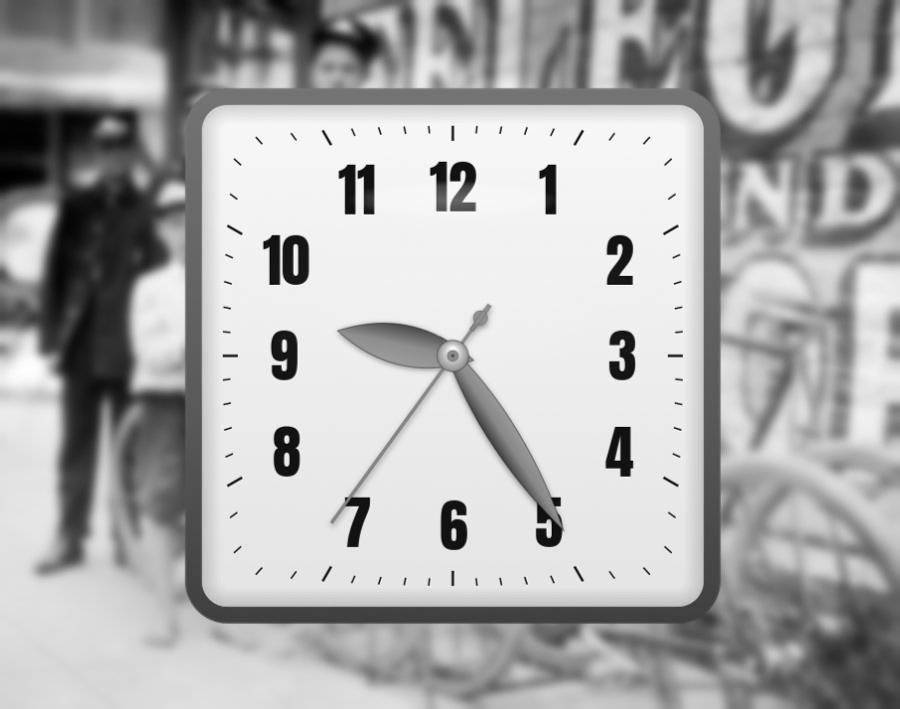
**9:24:36**
